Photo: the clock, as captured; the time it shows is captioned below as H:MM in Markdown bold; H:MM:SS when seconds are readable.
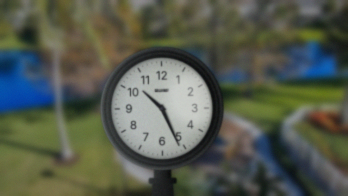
**10:26**
